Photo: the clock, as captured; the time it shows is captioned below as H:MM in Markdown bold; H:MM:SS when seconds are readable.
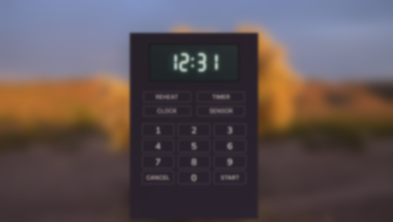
**12:31**
